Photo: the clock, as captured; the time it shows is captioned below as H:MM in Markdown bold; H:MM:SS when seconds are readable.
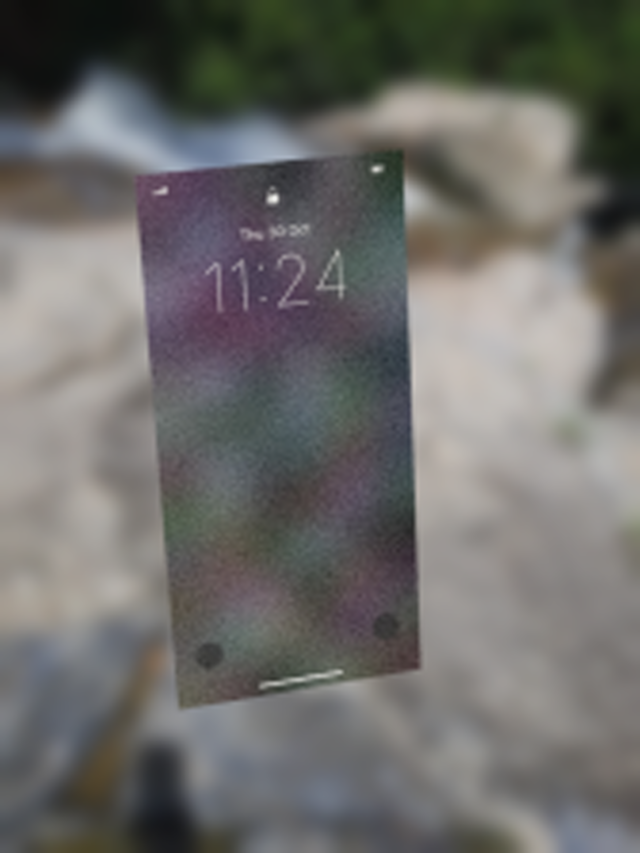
**11:24**
